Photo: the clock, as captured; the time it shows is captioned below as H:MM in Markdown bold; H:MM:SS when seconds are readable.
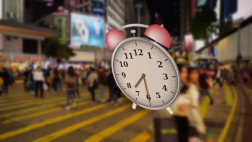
**7:30**
